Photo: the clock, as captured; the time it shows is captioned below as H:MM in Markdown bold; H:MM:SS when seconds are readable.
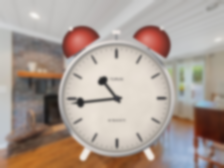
**10:44**
